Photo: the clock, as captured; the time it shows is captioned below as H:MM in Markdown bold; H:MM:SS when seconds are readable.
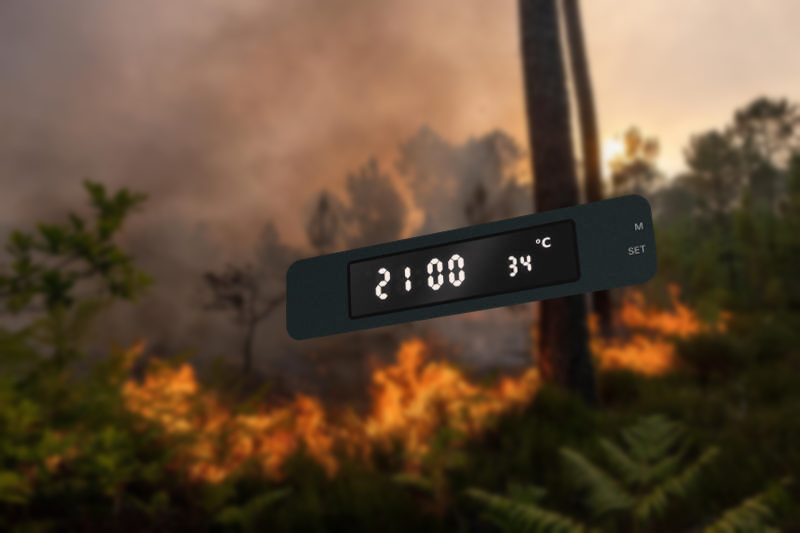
**21:00**
